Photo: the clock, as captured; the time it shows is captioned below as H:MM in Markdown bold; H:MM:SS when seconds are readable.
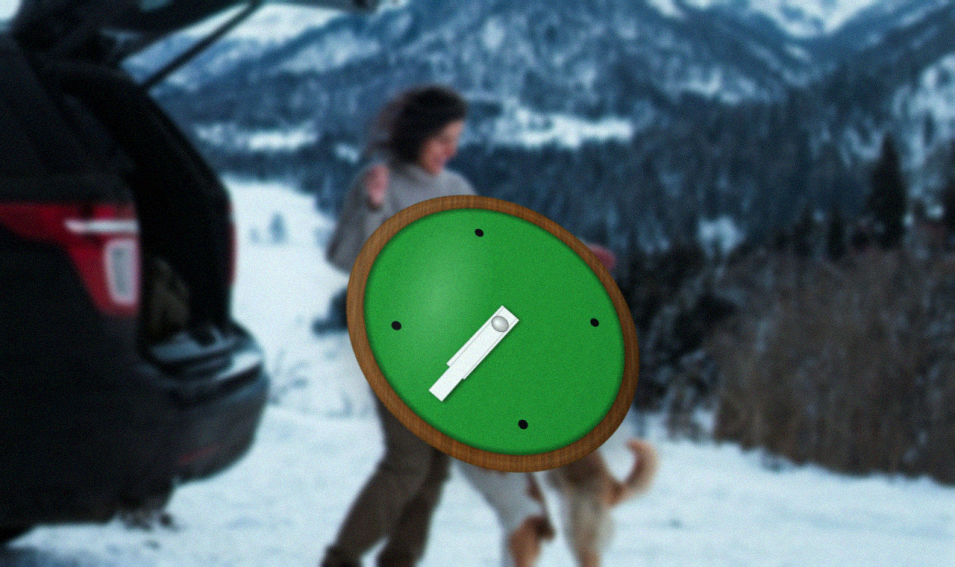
**7:38**
